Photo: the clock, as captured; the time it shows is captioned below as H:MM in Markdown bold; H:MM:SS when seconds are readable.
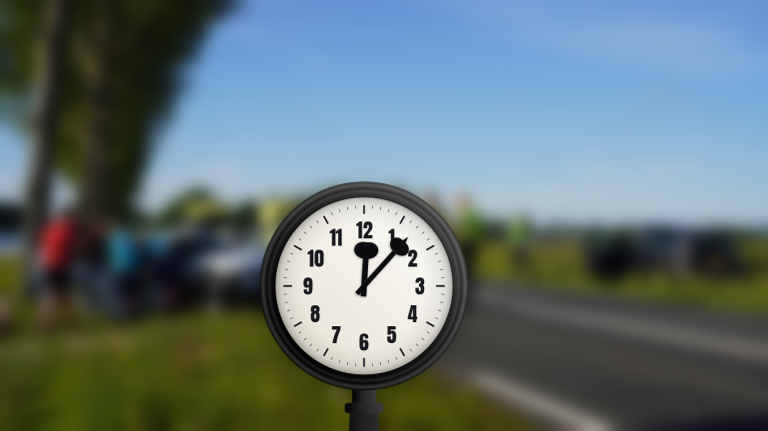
**12:07**
